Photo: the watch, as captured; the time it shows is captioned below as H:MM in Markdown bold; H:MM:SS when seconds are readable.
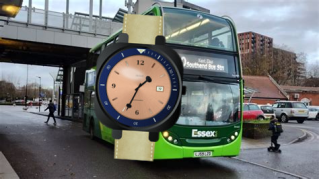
**1:34**
